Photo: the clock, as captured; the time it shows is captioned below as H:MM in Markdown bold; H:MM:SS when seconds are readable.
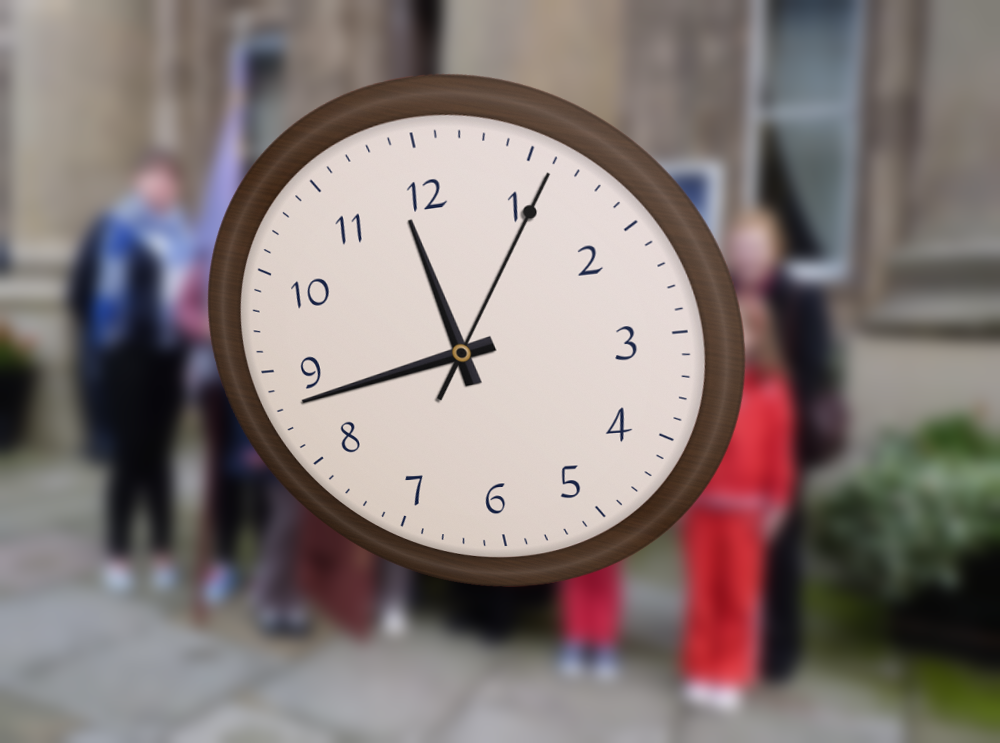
**11:43:06**
